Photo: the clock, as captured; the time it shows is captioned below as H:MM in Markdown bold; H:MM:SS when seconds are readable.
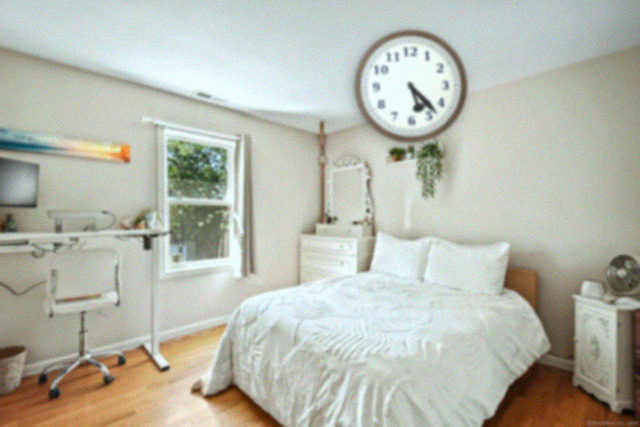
**5:23**
